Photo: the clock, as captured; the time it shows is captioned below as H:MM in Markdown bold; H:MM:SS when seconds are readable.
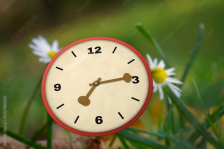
**7:14**
